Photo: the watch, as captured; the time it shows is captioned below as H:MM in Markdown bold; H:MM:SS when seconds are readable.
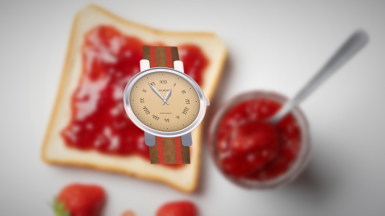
**12:54**
